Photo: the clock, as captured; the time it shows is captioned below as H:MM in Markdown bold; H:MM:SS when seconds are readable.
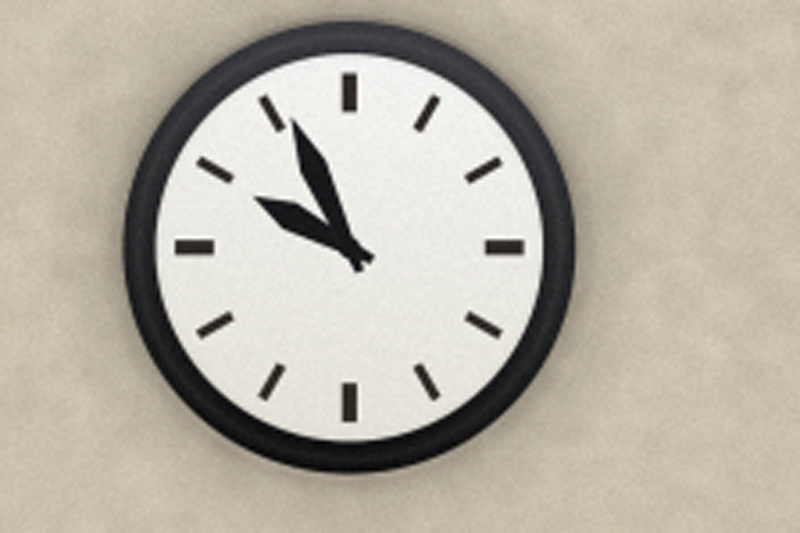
**9:56**
